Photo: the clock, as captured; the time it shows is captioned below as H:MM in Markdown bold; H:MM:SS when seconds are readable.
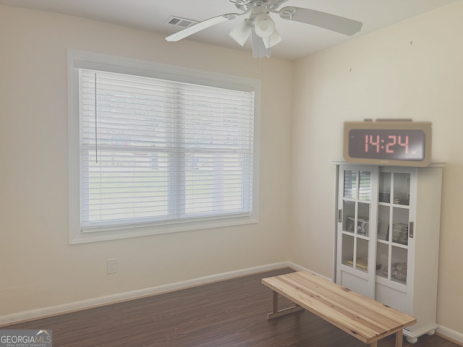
**14:24**
